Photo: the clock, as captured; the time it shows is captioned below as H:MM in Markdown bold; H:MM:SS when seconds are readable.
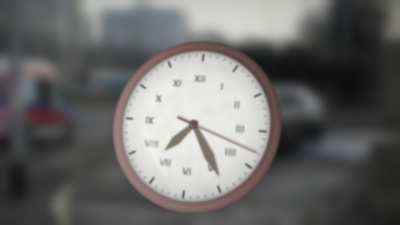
**7:24:18**
